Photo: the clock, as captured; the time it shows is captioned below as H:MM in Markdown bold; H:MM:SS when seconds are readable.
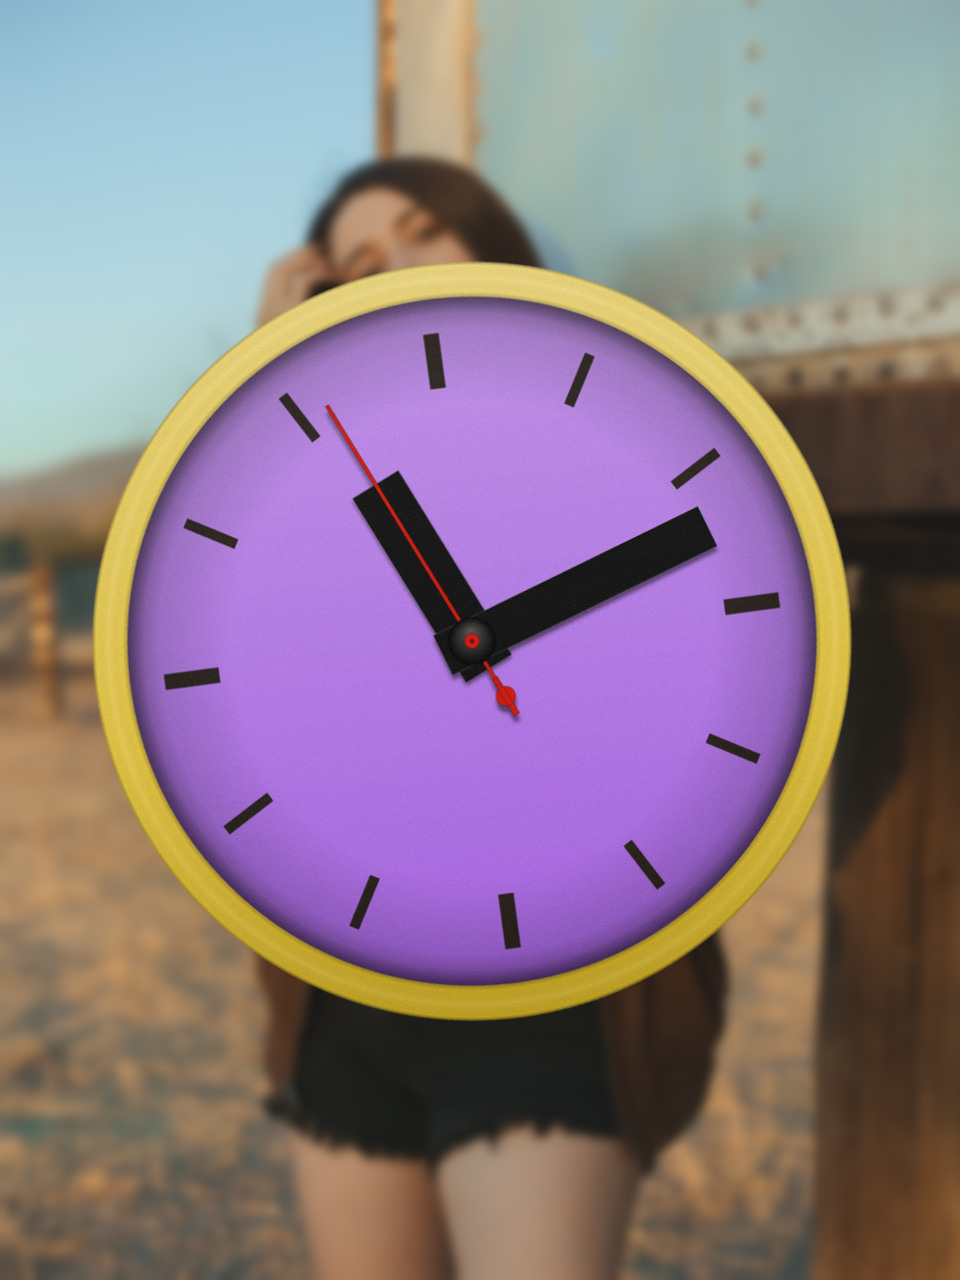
**11:11:56**
